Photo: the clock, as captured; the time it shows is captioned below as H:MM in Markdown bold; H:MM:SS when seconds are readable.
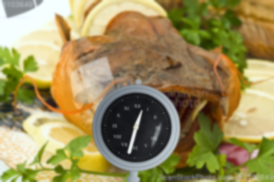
**12:32**
